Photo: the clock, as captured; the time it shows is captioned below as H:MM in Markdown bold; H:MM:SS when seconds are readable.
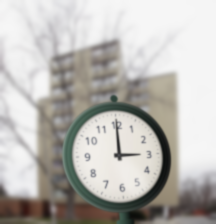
**3:00**
